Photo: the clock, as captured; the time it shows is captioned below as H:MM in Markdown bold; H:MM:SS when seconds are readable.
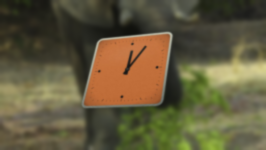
**12:05**
